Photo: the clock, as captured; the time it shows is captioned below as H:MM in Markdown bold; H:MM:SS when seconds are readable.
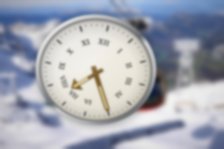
**7:25**
